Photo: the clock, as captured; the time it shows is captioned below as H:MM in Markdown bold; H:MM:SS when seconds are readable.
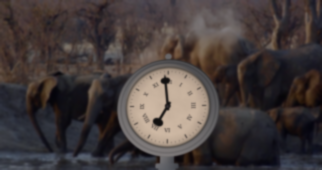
**6:59**
